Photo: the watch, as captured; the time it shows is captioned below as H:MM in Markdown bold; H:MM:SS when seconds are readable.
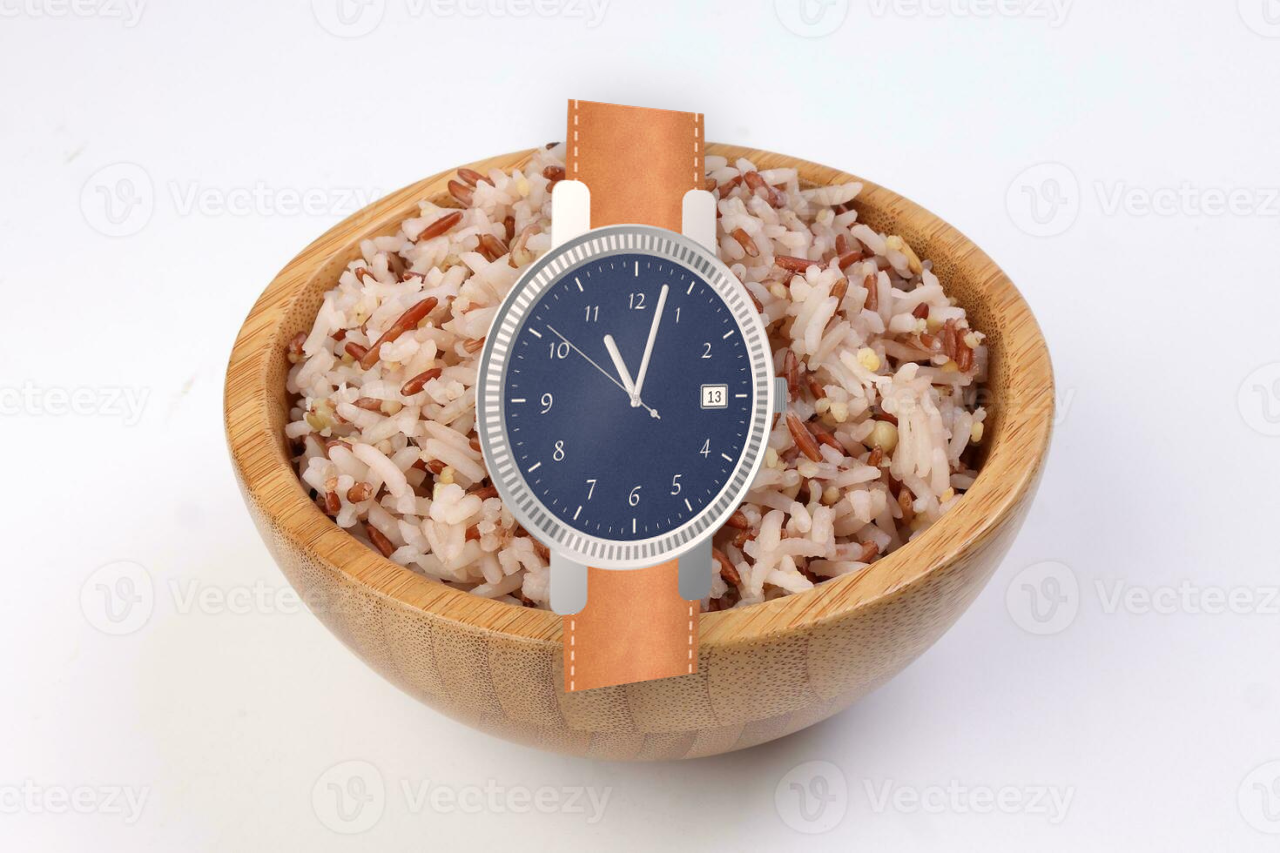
**11:02:51**
